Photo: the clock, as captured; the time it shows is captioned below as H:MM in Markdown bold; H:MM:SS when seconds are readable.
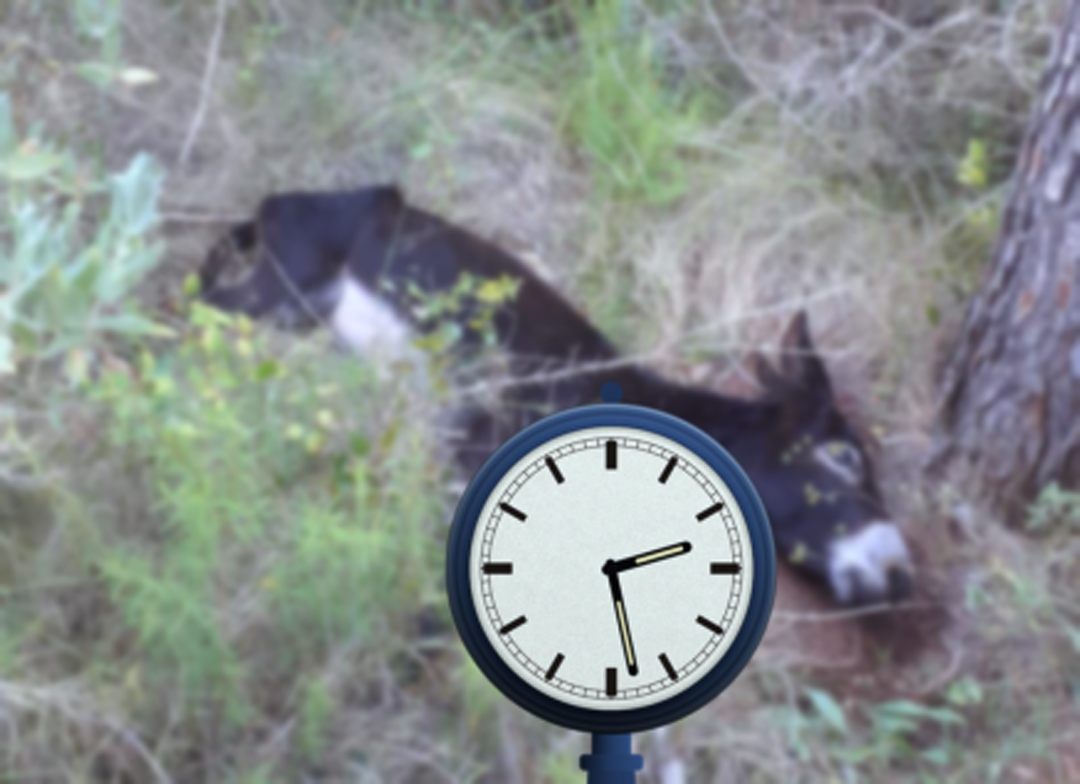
**2:28**
